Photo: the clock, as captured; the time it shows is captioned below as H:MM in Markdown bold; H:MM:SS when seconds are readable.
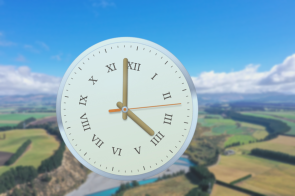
**3:58:12**
